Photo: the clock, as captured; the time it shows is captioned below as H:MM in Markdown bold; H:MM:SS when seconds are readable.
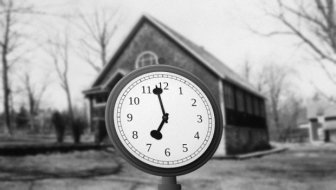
**6:58**
